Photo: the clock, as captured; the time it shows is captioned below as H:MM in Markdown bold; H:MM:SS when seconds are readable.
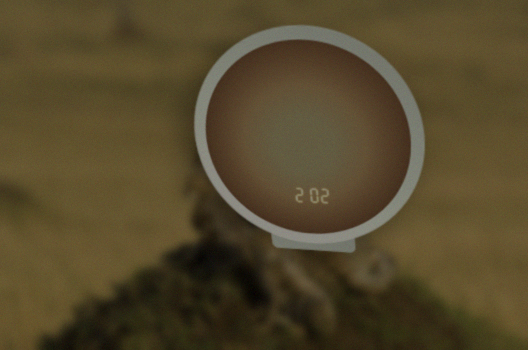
**2:02**
